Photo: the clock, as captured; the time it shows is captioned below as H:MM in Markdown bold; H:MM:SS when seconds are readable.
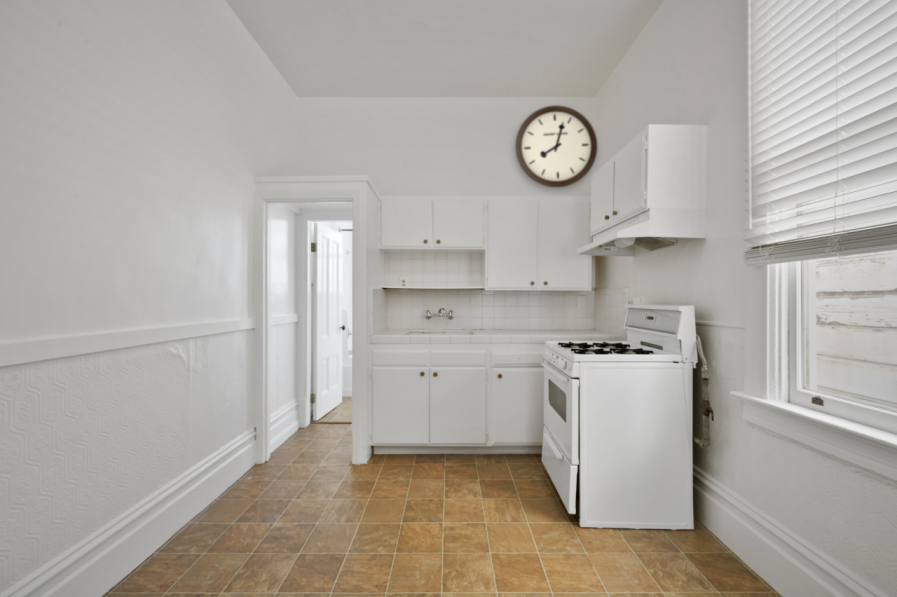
**8:03**
